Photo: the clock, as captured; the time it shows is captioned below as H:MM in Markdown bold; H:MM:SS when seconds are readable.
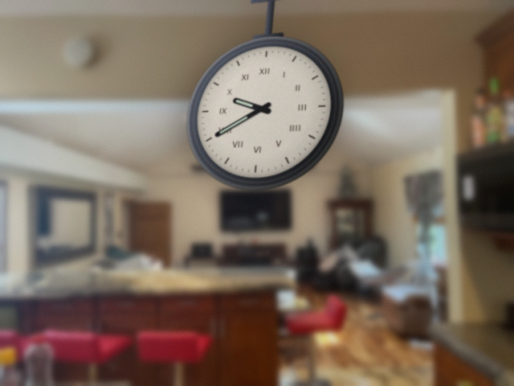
**9:40**
